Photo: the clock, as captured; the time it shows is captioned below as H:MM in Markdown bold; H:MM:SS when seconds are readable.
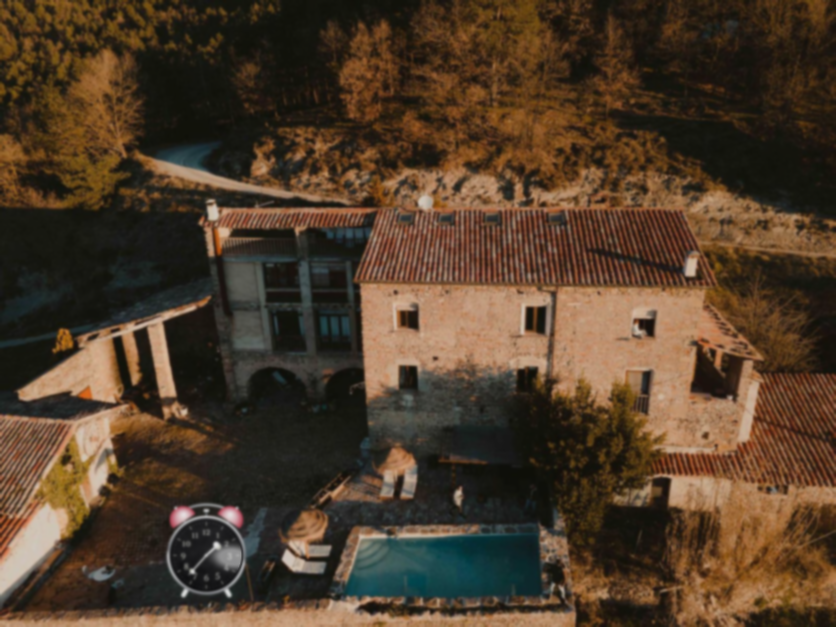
**1:37**
